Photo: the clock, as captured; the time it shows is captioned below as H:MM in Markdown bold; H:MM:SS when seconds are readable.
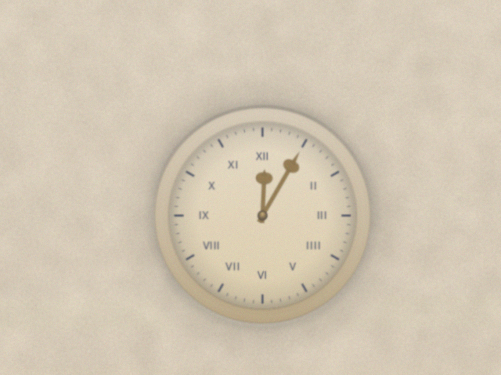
**12:05**
